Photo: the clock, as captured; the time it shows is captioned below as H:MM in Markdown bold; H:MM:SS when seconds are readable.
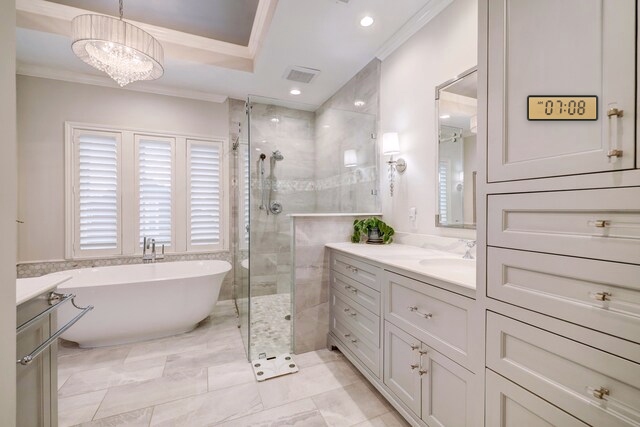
**7:08**
